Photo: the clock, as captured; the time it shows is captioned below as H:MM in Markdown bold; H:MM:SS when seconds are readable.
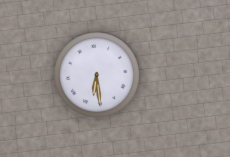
**6:30**
